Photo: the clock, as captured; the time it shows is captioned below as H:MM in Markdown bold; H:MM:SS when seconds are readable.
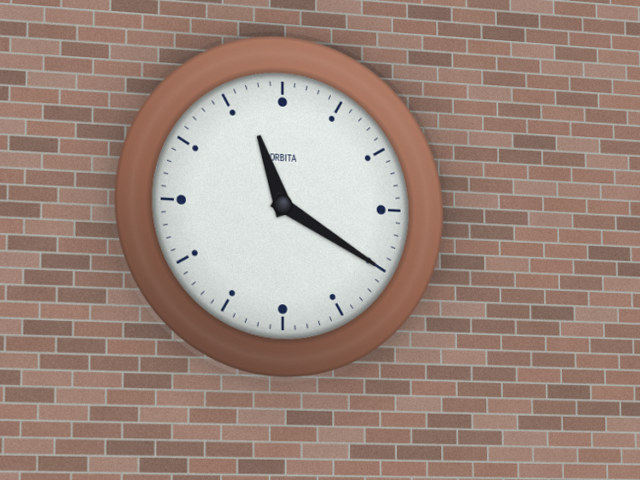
**11:20**
